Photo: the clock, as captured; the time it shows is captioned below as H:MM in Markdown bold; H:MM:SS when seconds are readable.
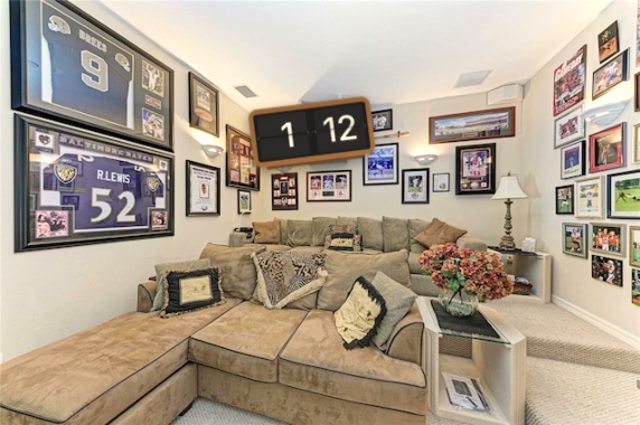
**1:12**
